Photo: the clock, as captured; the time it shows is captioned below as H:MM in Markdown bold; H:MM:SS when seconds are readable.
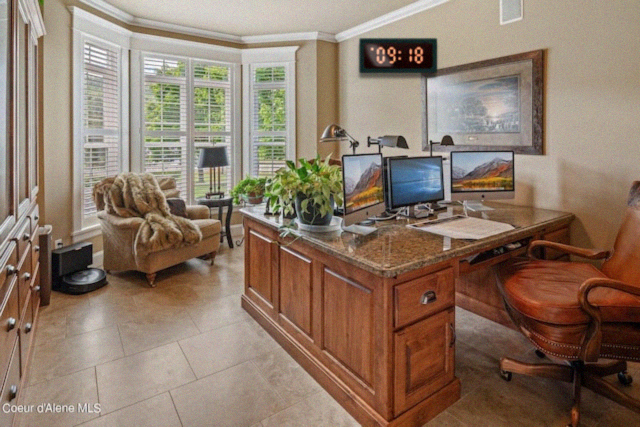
**9:18**
